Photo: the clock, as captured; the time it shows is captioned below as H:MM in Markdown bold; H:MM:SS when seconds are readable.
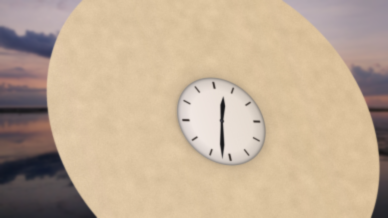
**12:32**
